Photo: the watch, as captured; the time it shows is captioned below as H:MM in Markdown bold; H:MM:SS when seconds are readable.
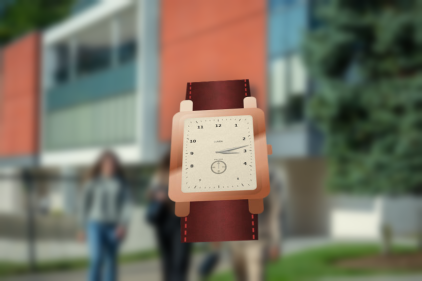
**3:13**
